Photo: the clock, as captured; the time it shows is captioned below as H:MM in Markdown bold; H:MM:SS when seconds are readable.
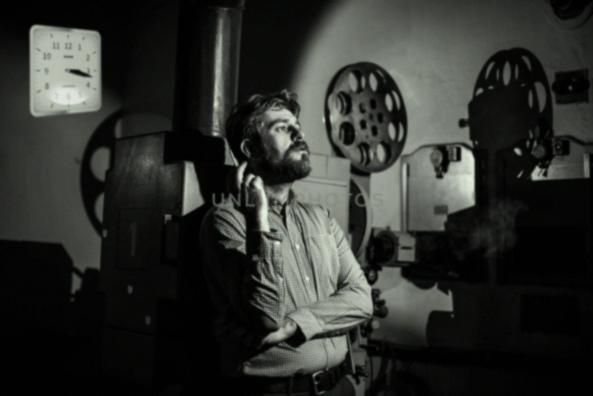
**3:17**
